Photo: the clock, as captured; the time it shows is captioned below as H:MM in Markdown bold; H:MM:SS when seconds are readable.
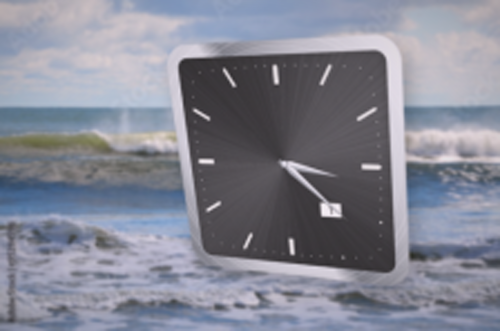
**3:22**
